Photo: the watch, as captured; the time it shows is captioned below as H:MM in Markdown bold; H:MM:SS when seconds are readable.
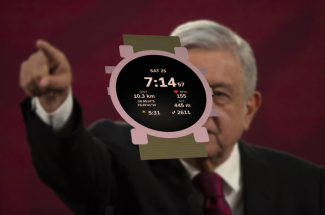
**7:14**
